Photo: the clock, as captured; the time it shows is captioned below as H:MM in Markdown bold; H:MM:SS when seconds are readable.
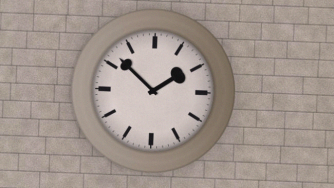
**1:52**
